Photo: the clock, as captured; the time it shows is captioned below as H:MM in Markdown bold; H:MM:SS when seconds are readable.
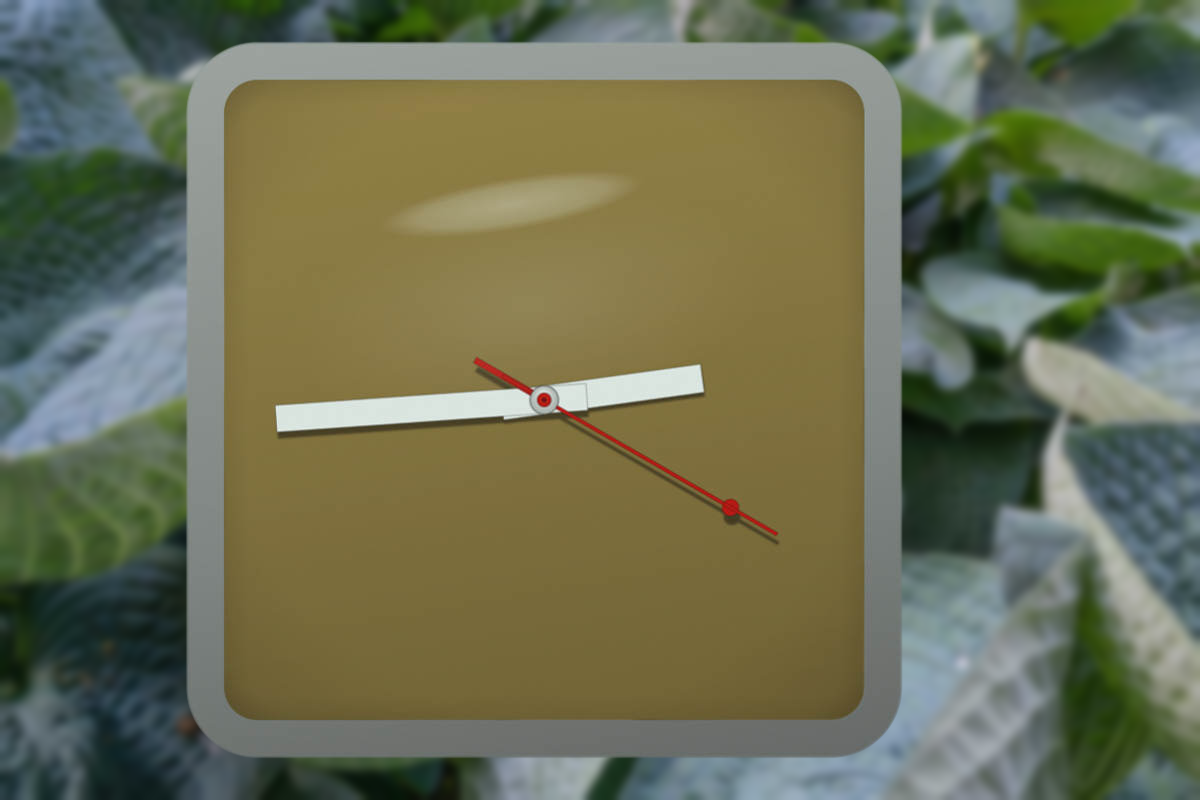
**2:44:20**
